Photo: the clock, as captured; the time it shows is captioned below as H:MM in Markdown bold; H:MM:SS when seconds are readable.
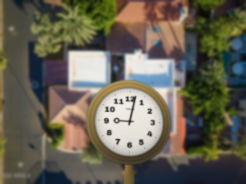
**9:02**
